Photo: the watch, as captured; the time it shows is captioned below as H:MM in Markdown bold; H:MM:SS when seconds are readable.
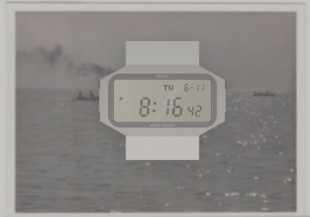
**8:16:42**
